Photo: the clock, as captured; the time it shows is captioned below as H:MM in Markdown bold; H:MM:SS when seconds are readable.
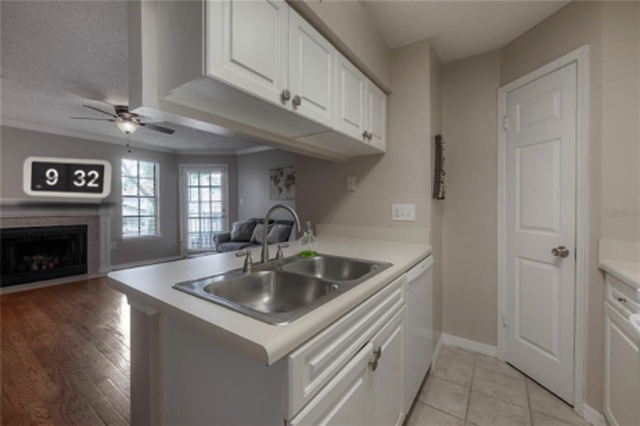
**9:32**
